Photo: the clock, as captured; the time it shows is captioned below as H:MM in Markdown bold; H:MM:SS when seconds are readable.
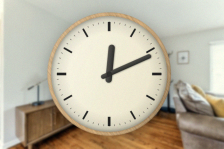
**12:11**
